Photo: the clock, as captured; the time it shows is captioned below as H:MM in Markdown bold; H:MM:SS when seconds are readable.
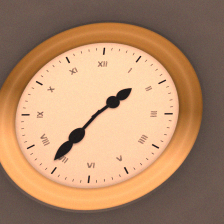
**1:36**
